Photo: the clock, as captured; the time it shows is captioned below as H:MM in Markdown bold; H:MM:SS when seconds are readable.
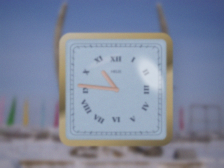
**10:46**
